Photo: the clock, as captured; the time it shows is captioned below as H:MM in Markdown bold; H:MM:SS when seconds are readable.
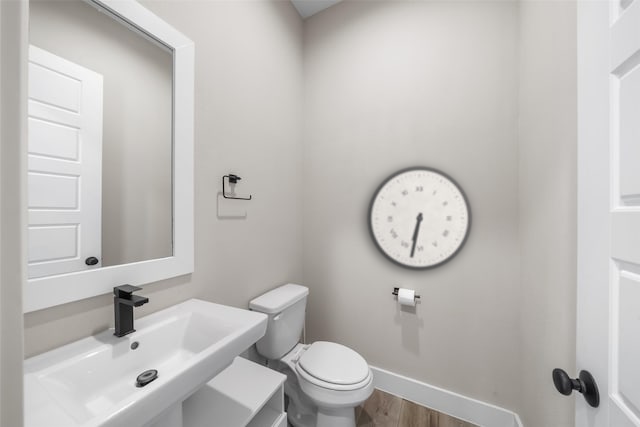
**6:32**
